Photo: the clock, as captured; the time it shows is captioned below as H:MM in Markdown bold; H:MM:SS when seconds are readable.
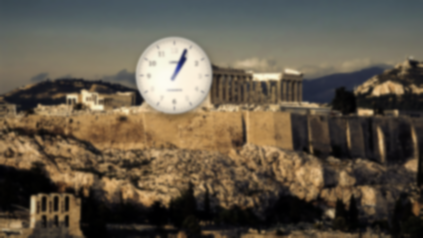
**1:04**
